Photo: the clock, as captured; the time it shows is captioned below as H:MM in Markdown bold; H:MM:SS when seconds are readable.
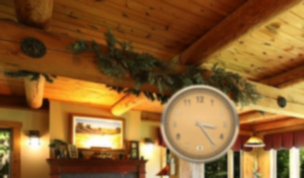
**3:24**
